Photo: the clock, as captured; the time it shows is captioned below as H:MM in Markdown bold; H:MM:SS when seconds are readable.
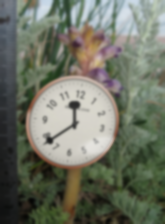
**11:38**
